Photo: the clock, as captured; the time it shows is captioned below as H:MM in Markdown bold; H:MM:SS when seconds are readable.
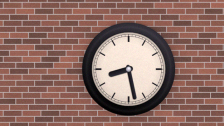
**8:28**
